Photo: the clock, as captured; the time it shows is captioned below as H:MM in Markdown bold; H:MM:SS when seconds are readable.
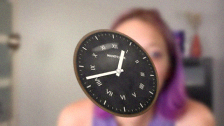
**12:42**
